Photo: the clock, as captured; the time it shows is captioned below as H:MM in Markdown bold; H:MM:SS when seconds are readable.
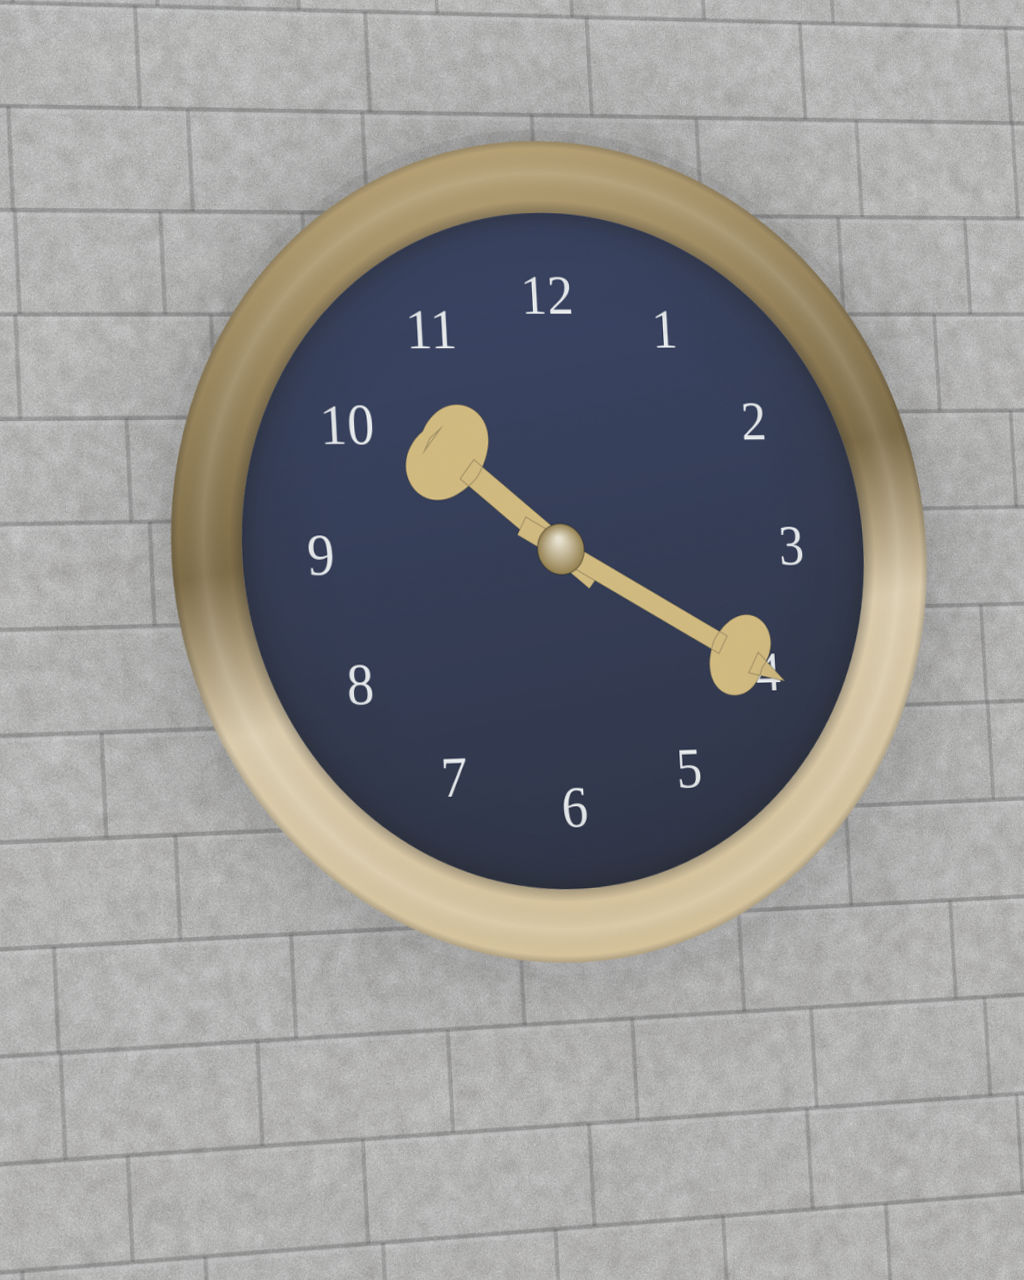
**10:20**
